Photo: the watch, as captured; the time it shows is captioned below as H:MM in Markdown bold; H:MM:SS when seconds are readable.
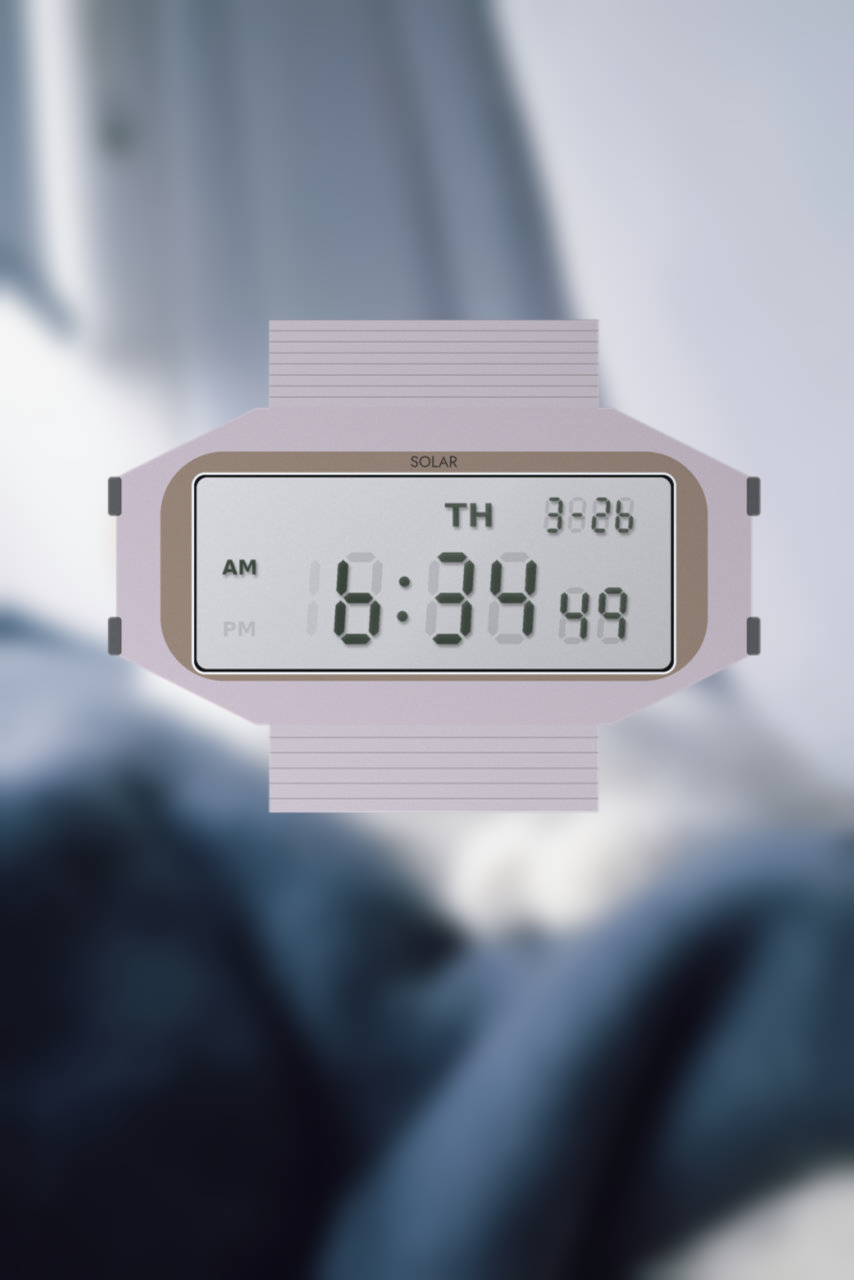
**6:34:49**
